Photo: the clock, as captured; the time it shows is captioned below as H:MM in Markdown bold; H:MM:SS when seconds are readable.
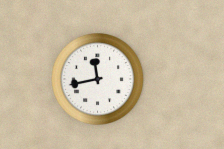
**11:43**
